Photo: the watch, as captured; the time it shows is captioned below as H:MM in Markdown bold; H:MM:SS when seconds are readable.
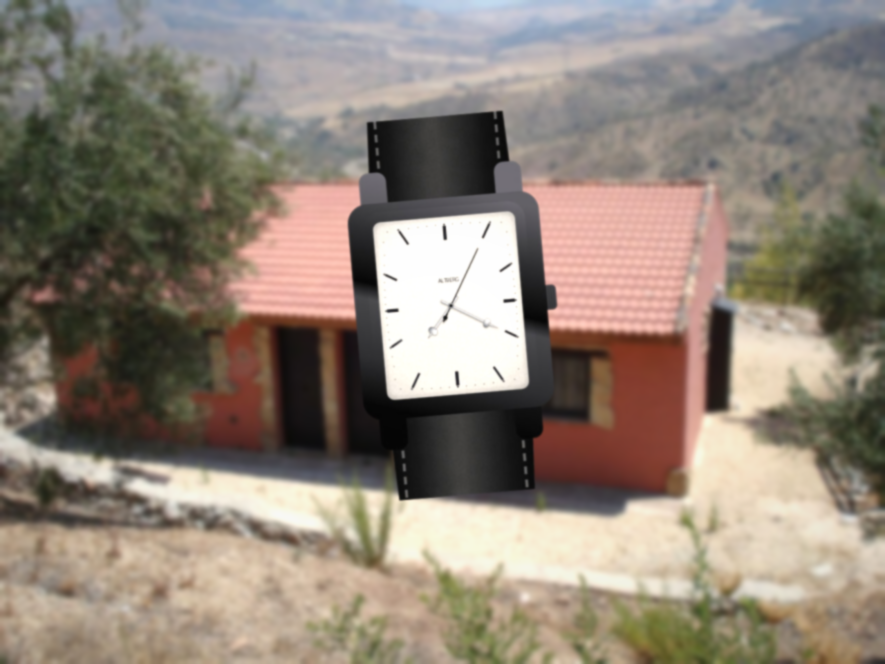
**7:20:05**
